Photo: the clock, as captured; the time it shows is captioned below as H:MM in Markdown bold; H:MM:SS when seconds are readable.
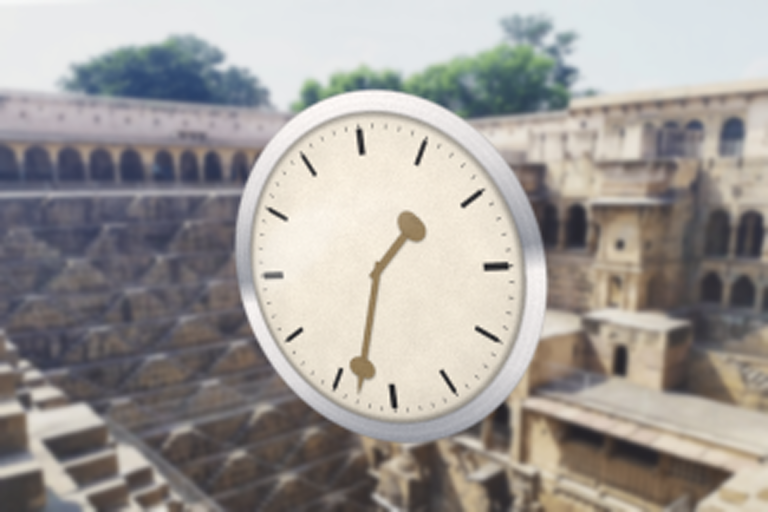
**1:33**
